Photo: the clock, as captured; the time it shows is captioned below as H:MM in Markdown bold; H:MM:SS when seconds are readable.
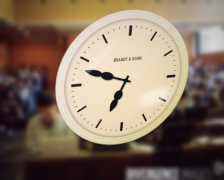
**6:48**
